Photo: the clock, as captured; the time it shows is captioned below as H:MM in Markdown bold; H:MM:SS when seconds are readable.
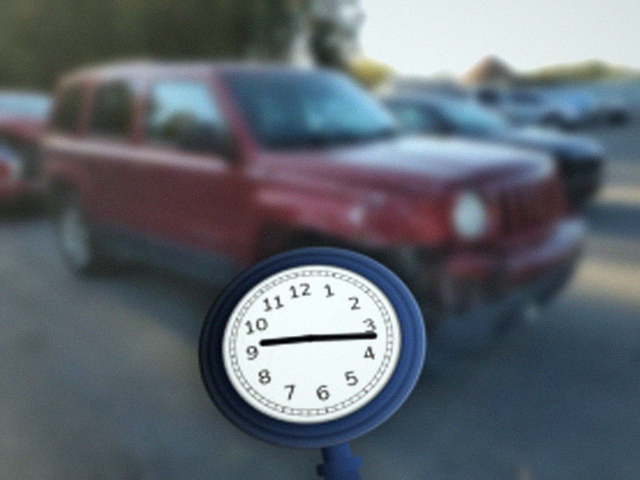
**9:17**
